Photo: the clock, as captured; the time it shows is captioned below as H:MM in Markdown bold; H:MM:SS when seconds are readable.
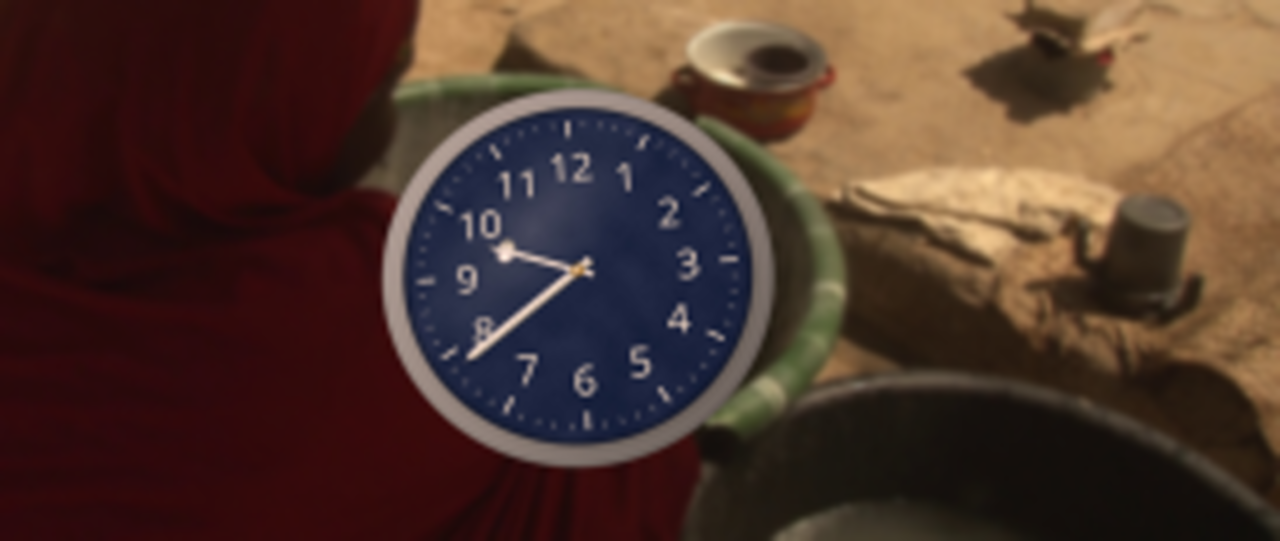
**9:39**
